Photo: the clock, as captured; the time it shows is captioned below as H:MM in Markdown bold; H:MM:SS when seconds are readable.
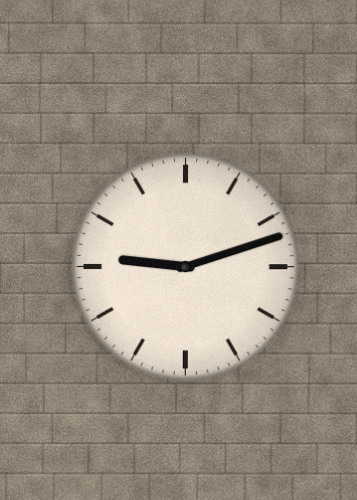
**9:12**
